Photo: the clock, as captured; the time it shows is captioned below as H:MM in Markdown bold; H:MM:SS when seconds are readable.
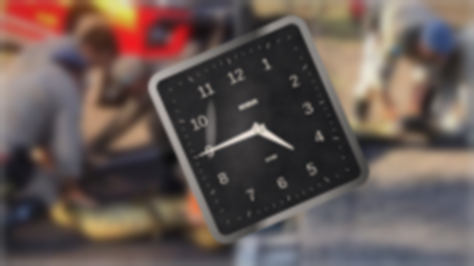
**4:45**
